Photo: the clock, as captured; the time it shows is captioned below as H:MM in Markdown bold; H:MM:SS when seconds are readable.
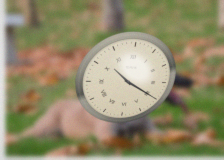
**10:20**
